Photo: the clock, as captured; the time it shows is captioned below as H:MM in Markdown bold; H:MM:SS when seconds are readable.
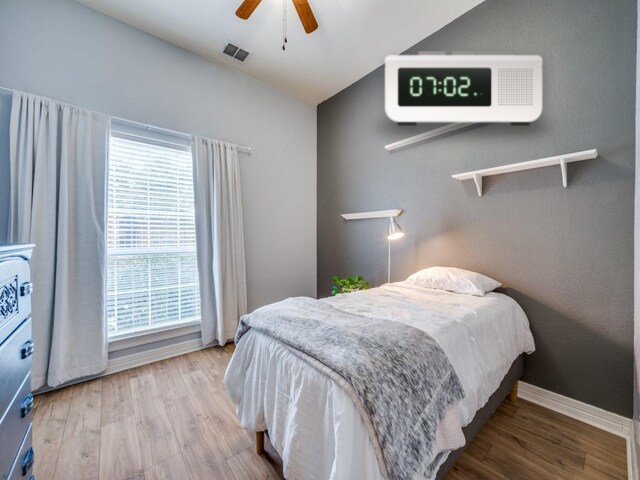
**7:02**
